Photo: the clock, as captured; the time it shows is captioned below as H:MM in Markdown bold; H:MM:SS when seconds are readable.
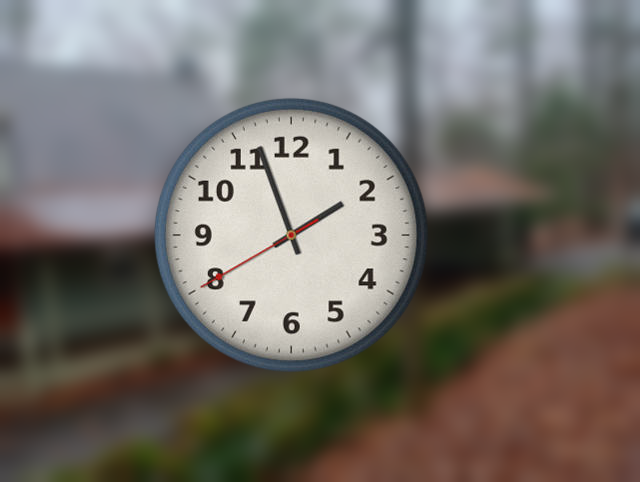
**1:56:40**
